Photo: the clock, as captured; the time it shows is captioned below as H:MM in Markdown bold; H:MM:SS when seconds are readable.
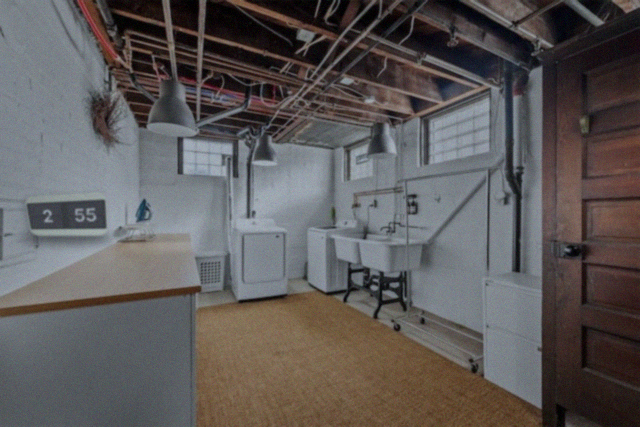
**2:55**
